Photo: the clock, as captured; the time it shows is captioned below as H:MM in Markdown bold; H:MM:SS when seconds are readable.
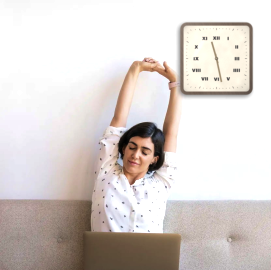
**11:28**
